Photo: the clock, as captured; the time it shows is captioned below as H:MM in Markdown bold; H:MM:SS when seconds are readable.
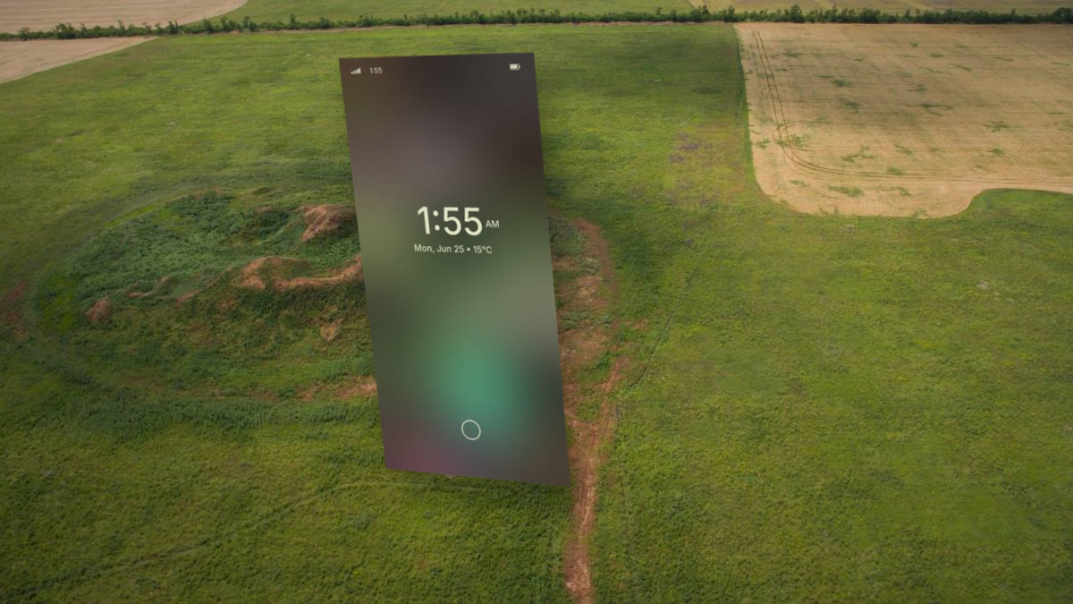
**1:55**
